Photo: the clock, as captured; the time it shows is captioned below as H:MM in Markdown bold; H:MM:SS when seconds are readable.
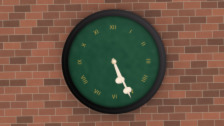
**5:26**
